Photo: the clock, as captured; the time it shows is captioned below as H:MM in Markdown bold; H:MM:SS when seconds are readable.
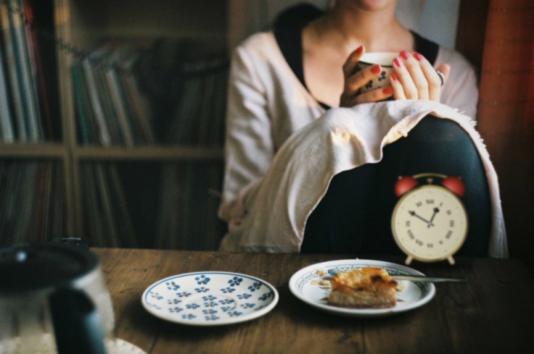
**12:50**
